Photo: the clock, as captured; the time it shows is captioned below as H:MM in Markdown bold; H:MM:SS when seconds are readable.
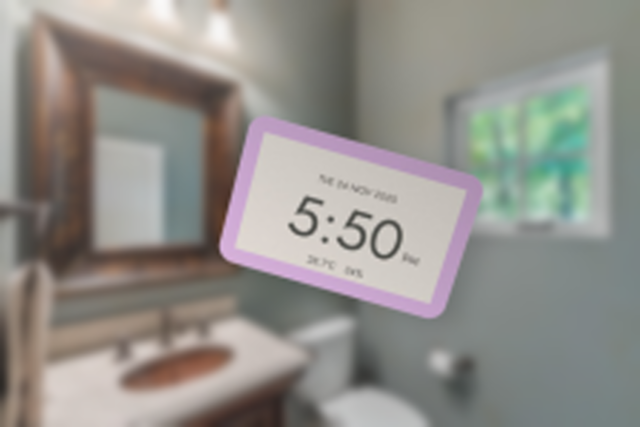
**5:50**
